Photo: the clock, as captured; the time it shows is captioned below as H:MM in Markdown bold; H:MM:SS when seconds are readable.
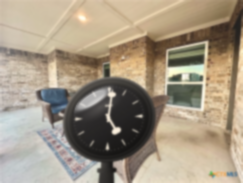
**5:01**
